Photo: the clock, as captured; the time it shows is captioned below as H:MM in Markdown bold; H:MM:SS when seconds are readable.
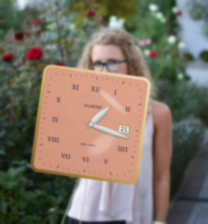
**1:17**
